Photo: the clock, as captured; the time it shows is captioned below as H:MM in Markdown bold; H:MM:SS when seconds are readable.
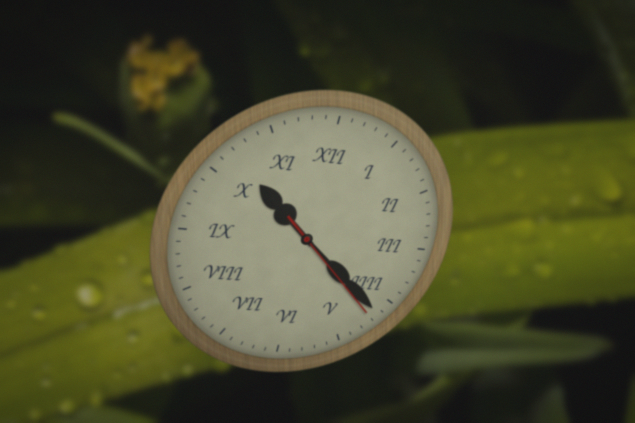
**10:21:22**
